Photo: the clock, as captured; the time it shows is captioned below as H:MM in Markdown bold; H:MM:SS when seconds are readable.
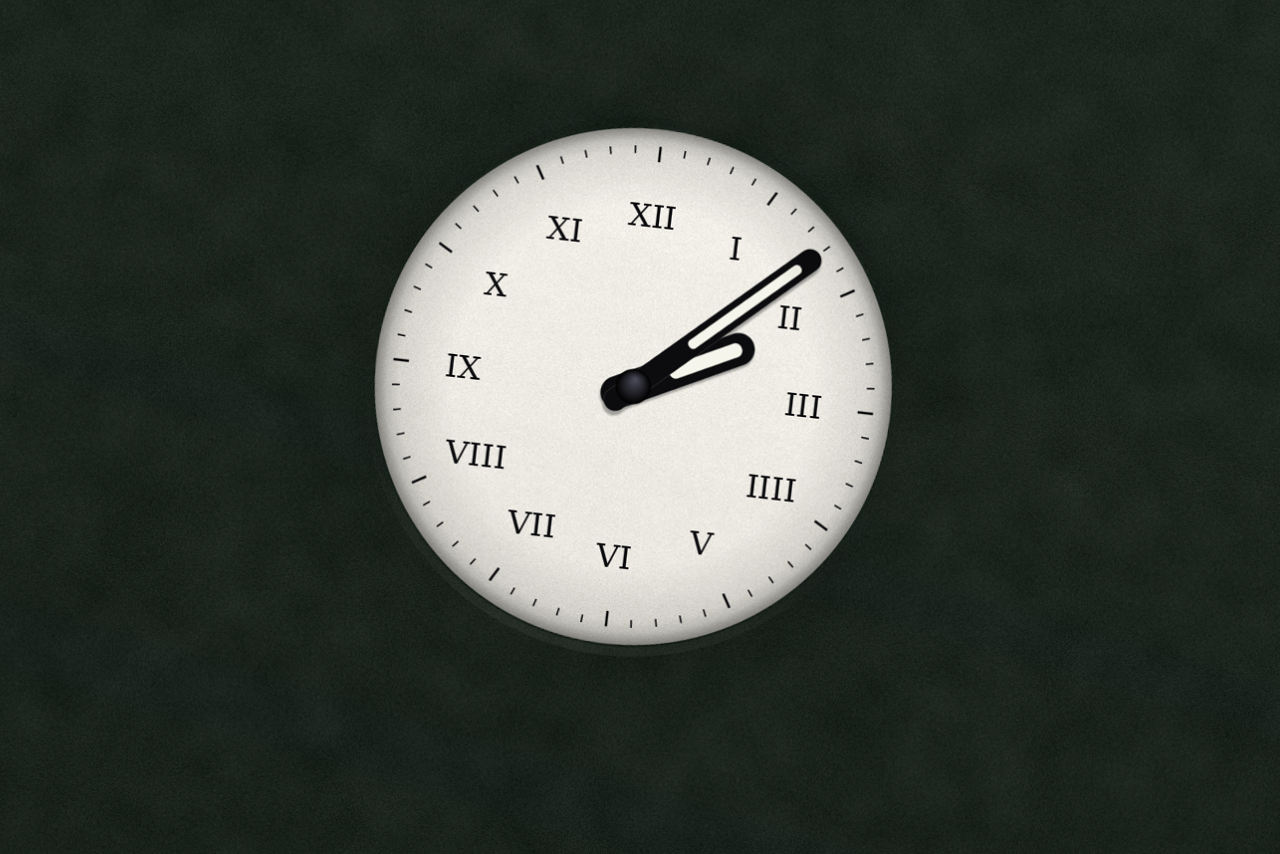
**2:08**
